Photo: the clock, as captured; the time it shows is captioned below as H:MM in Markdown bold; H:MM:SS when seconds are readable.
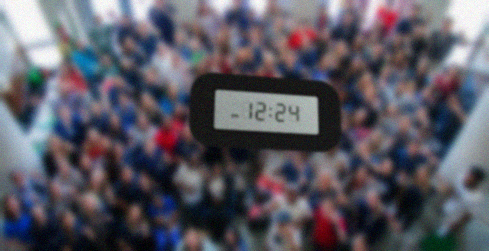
**12:24**
